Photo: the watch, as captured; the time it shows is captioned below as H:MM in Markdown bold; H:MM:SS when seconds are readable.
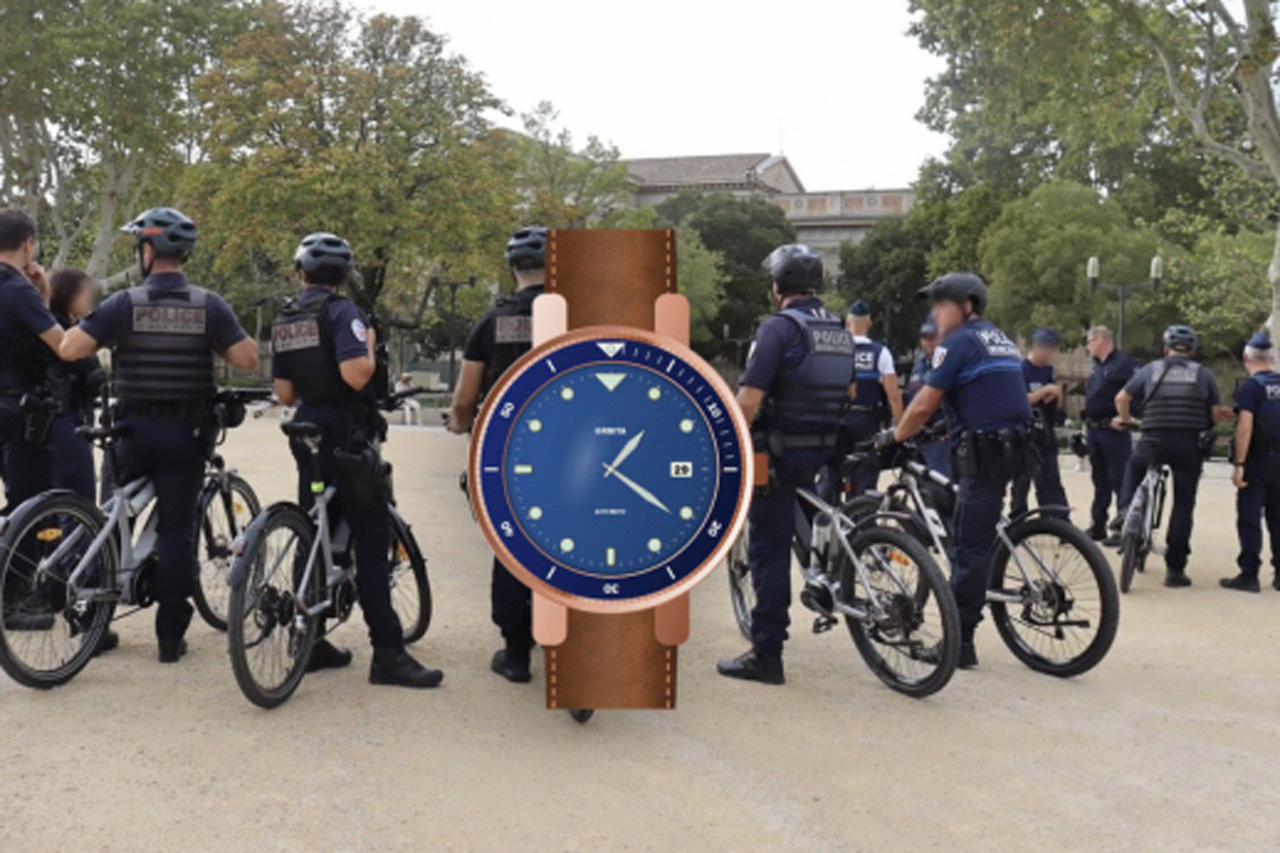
**1:21**
